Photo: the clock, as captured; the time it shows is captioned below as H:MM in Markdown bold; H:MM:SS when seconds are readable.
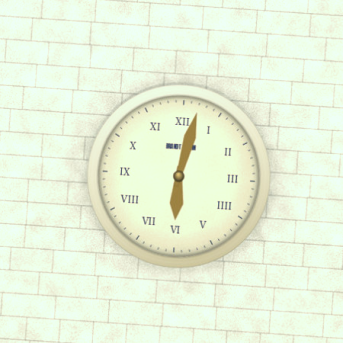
**6:02**
